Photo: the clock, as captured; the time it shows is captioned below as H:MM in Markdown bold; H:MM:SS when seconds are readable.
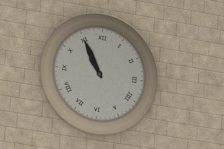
**10:55**
